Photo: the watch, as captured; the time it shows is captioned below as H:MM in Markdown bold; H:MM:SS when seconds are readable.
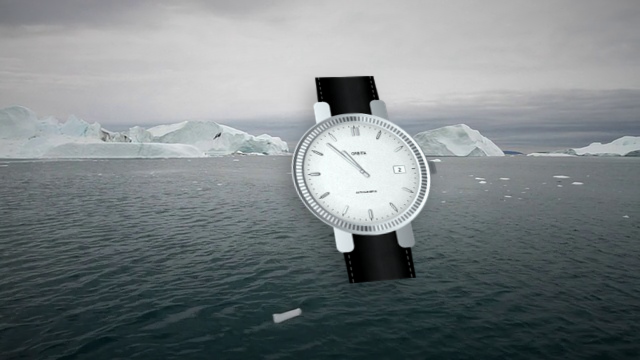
**10:53**
